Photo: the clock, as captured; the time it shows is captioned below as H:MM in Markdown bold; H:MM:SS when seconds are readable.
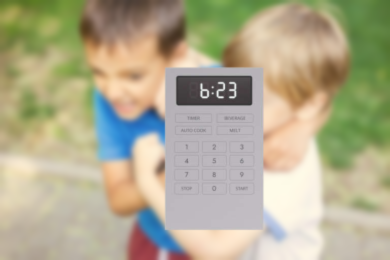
**6:23**
